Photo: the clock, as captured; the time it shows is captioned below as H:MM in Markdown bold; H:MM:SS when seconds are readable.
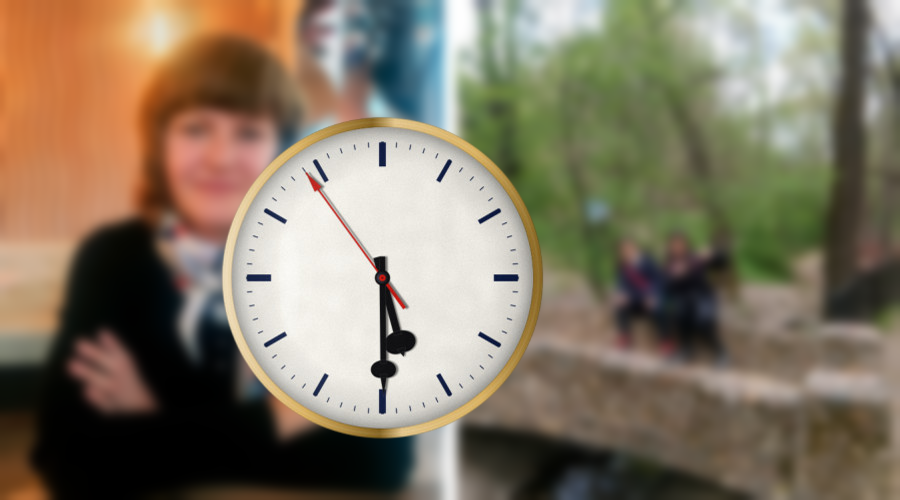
**5:29:54**
